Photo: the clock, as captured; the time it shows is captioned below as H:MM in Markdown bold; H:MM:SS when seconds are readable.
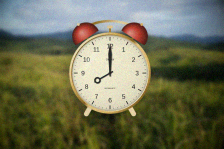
**8:00**
